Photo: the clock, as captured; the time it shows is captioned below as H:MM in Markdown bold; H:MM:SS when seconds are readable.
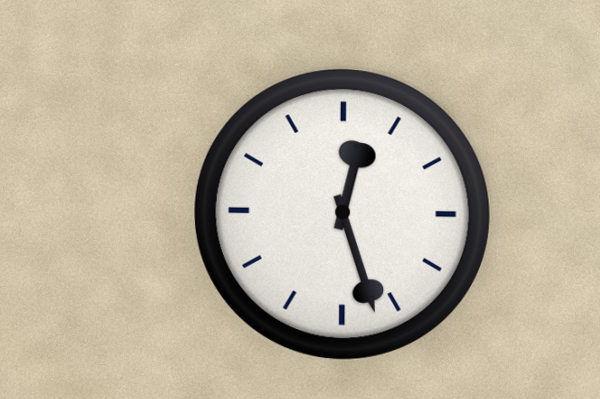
**12:27**
